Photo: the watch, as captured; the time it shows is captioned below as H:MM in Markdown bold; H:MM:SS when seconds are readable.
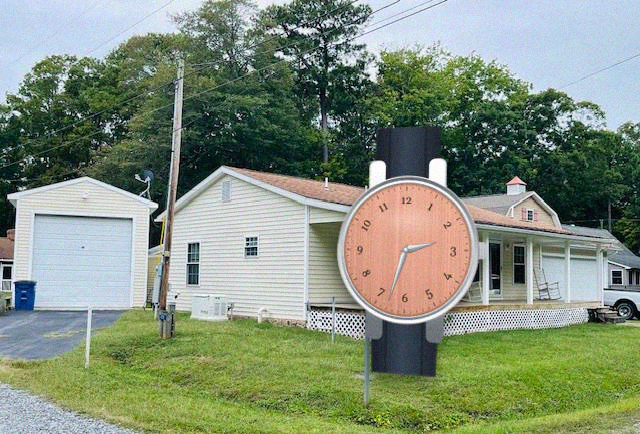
**2:33**
